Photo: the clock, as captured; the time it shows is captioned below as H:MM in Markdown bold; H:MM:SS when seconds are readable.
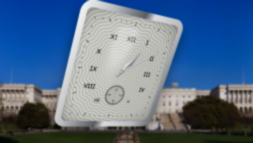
**1:09**
